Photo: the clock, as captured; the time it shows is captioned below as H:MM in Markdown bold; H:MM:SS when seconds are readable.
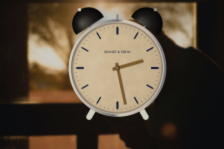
**2:28**
